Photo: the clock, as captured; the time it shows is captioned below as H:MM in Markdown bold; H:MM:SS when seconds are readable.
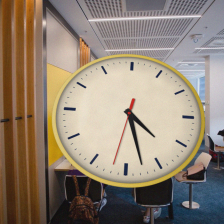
**4:27:32**
